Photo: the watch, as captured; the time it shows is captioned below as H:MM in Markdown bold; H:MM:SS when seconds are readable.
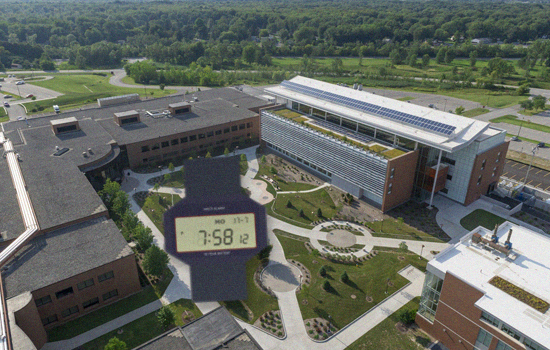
**7:58:12**
